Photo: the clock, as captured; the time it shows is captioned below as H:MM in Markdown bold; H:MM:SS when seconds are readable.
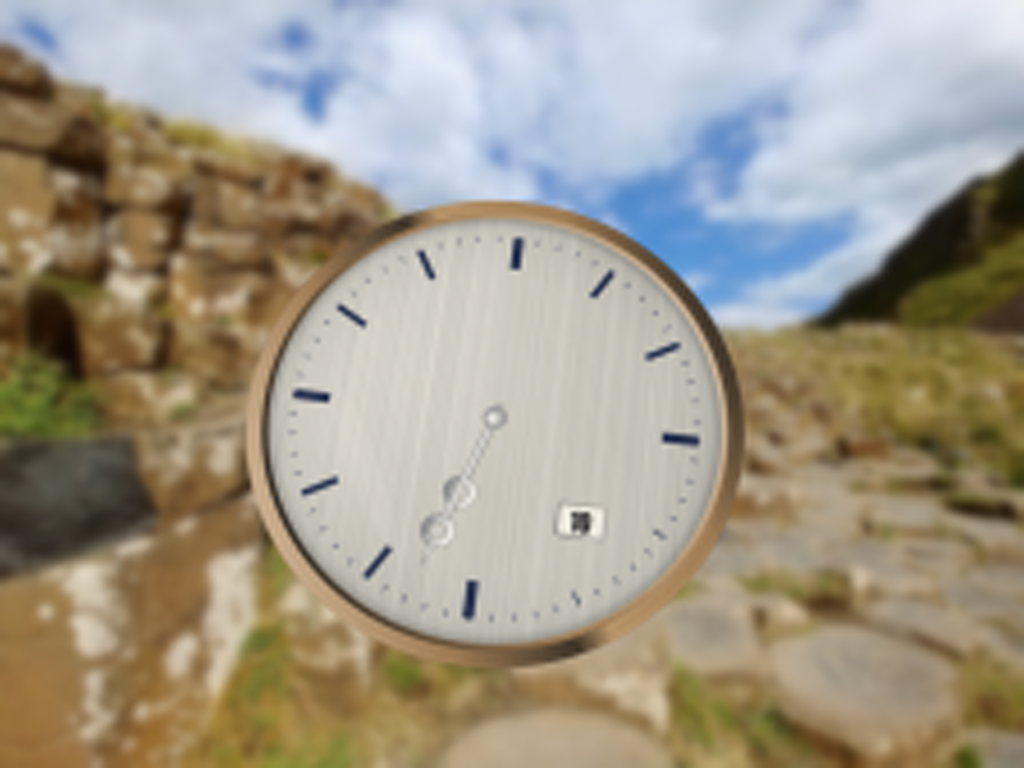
**6:33**
